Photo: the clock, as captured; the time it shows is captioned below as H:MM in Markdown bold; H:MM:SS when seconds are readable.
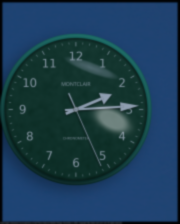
**2:14:26**
